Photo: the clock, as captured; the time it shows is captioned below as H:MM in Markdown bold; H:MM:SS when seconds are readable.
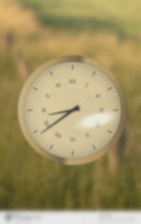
**8:39**
